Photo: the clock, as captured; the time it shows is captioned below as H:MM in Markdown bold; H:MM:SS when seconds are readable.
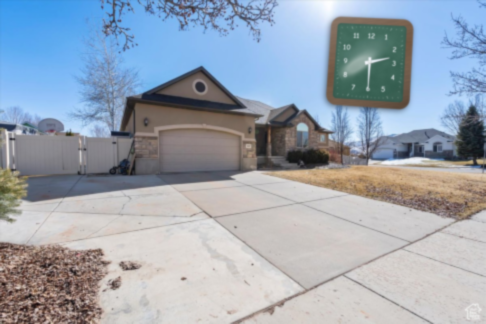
**2:30**
